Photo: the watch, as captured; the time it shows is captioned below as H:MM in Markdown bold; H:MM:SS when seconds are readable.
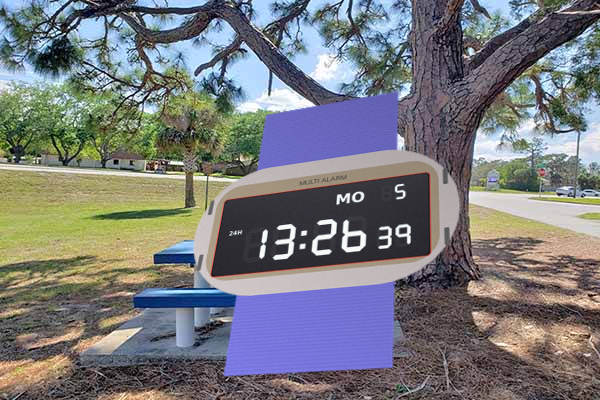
**13:26:39**
